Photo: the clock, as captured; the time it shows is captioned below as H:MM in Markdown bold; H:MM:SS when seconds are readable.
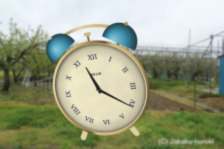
**11:21**
